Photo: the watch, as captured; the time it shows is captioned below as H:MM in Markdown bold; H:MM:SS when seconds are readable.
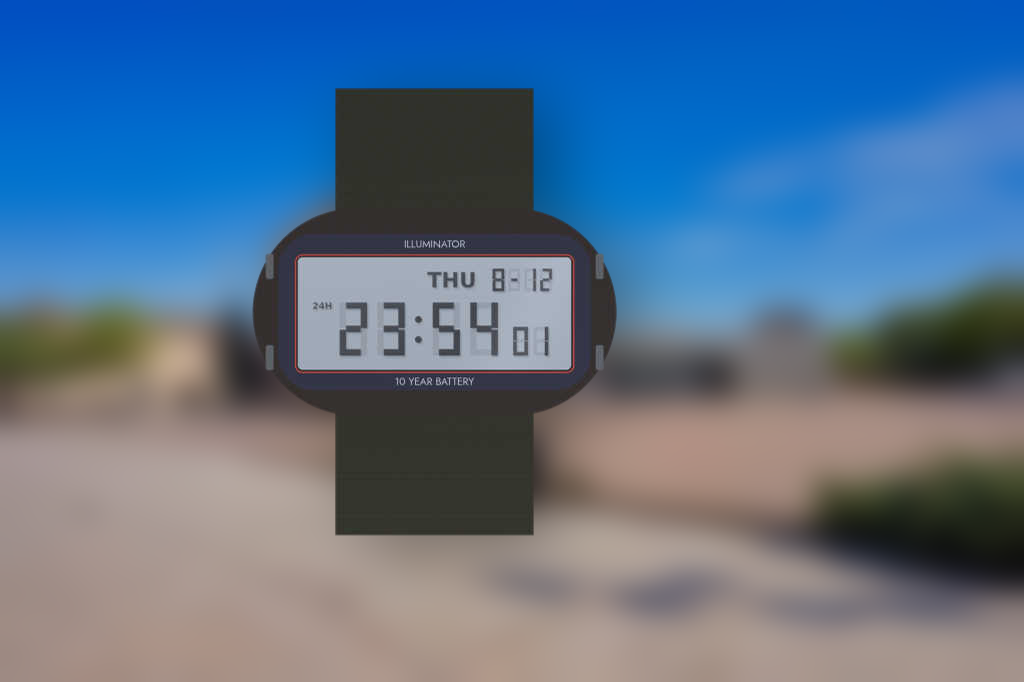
**23:54:01**
